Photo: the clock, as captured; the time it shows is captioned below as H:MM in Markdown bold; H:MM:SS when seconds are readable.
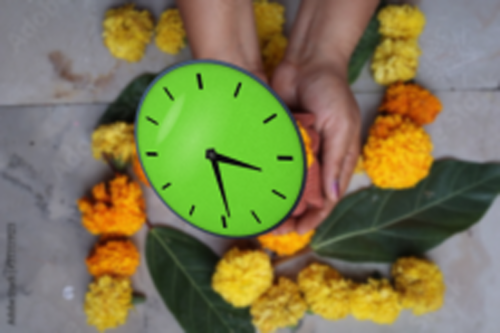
**3:29**
